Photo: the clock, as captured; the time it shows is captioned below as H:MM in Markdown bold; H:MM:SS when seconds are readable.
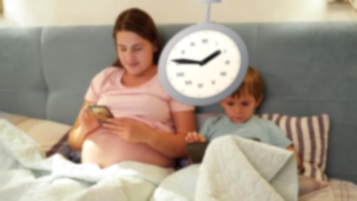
**1:46**
